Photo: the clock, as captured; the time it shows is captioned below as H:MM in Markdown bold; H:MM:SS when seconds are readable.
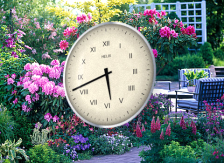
**5:42**
